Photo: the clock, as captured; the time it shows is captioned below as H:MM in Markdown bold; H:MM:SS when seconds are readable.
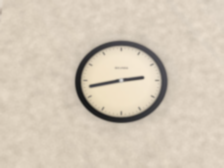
**2:43**
